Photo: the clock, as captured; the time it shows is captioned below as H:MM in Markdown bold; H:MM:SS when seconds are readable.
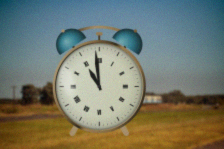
**10:59**
